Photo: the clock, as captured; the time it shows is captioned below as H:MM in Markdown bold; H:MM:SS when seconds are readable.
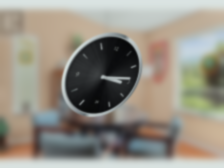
**3:14**
